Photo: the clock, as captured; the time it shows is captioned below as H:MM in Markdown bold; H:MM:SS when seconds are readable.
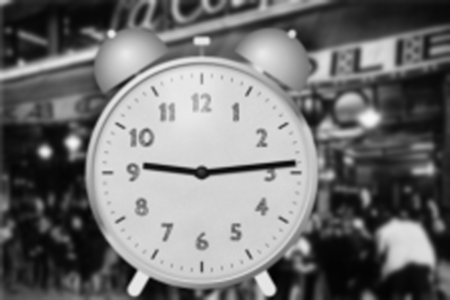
**9:14**
